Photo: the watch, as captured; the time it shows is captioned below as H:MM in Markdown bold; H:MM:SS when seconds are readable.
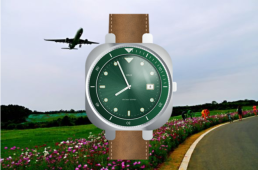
**7:56**
